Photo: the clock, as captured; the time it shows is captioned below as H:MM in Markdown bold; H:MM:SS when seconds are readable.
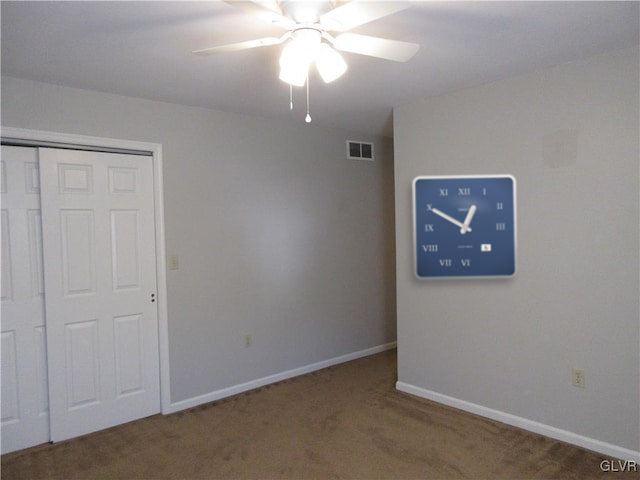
**12:50**
